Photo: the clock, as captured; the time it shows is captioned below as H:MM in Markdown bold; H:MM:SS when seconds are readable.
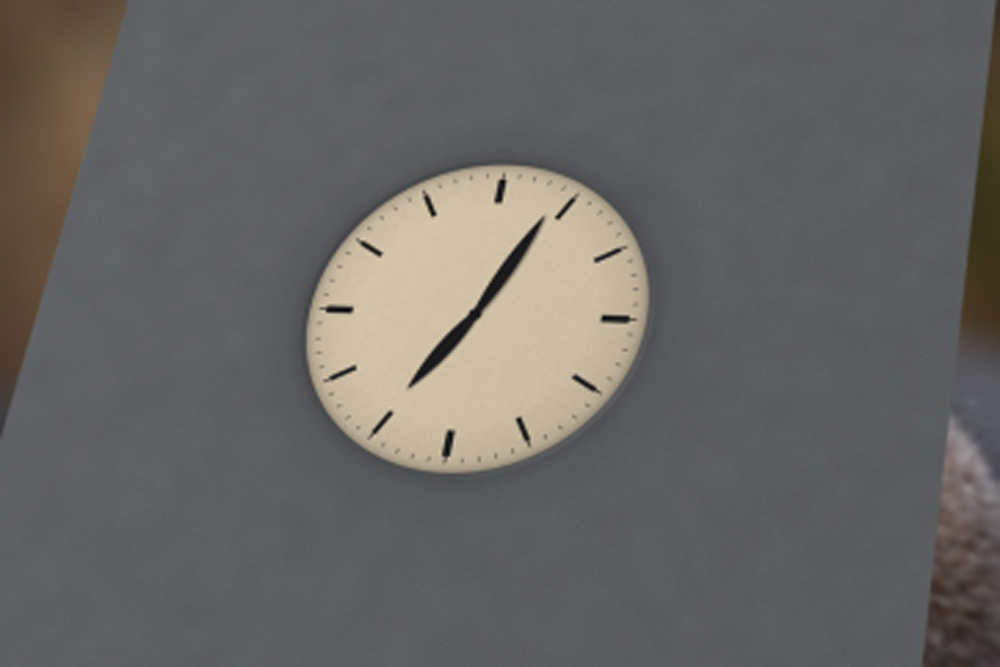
**7:04**
